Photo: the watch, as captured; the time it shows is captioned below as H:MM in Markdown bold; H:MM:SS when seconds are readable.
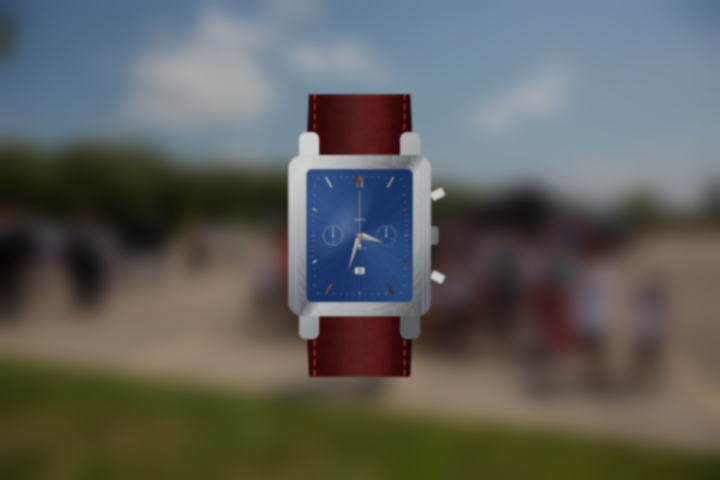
**3:33**
